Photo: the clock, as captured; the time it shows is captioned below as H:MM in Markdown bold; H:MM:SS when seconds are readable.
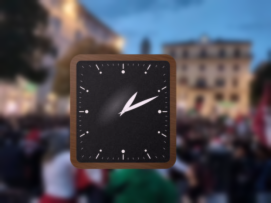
**1:11**
